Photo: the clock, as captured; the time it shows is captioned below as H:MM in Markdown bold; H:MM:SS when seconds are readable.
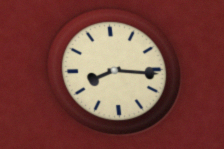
**8:16**
